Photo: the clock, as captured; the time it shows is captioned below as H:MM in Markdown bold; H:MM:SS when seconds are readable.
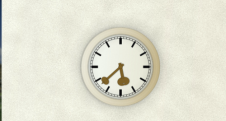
**5:38**
